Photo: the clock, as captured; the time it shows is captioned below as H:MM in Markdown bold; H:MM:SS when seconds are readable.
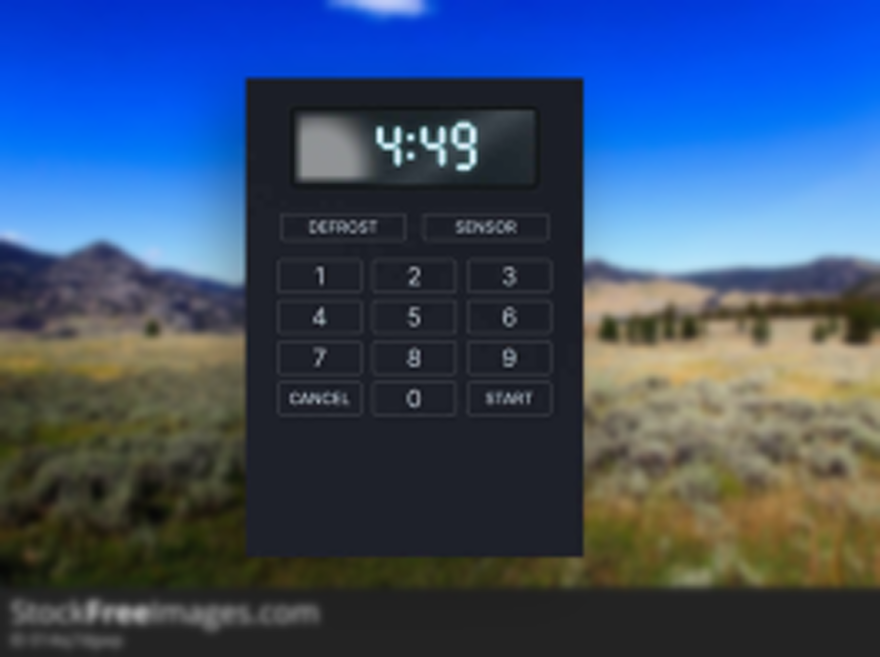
**4:49**
